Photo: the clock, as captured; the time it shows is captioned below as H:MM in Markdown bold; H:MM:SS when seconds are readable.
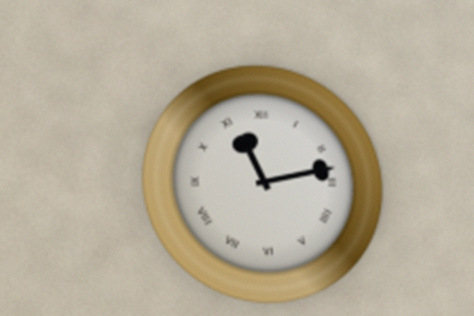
**11:13**
